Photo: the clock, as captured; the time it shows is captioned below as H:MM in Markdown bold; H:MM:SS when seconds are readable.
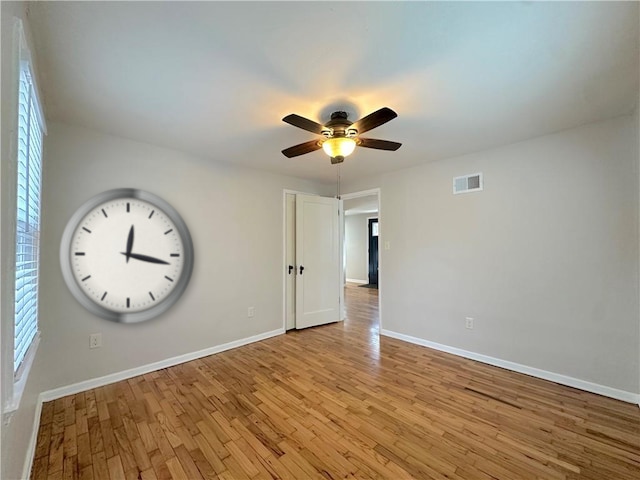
**12:17**
